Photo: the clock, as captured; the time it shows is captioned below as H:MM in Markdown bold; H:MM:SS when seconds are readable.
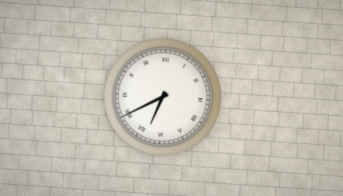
**6:40**
